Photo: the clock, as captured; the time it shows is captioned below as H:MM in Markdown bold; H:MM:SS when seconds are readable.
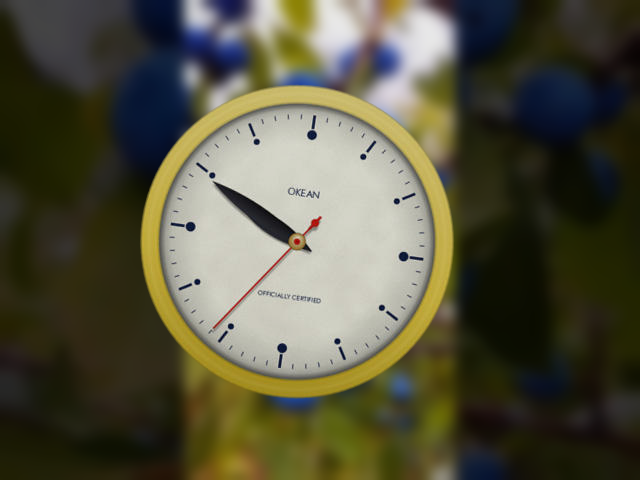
**9:49:36**
